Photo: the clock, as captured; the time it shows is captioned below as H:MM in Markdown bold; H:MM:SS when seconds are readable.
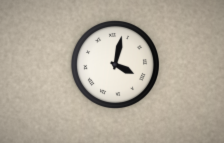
**4:03**
